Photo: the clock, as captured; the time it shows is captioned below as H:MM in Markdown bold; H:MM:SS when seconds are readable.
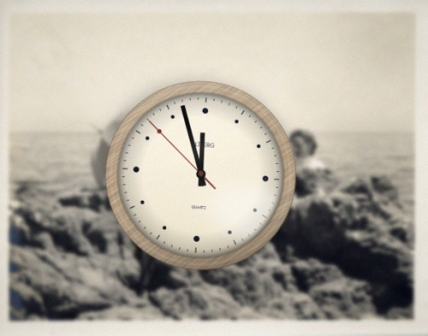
**11:56:52**
